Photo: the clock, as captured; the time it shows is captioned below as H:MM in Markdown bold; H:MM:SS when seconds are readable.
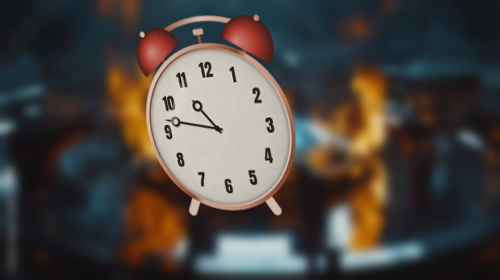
**10:47**
